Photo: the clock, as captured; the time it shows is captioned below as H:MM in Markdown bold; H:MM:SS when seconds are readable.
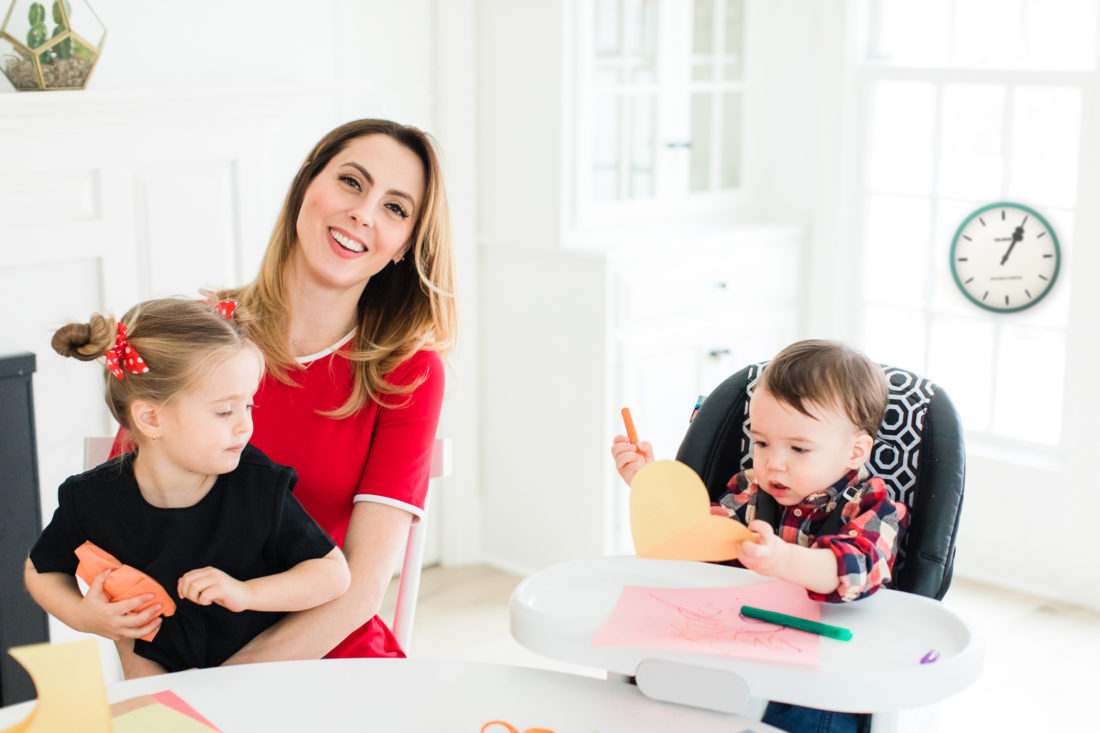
**1:05**
